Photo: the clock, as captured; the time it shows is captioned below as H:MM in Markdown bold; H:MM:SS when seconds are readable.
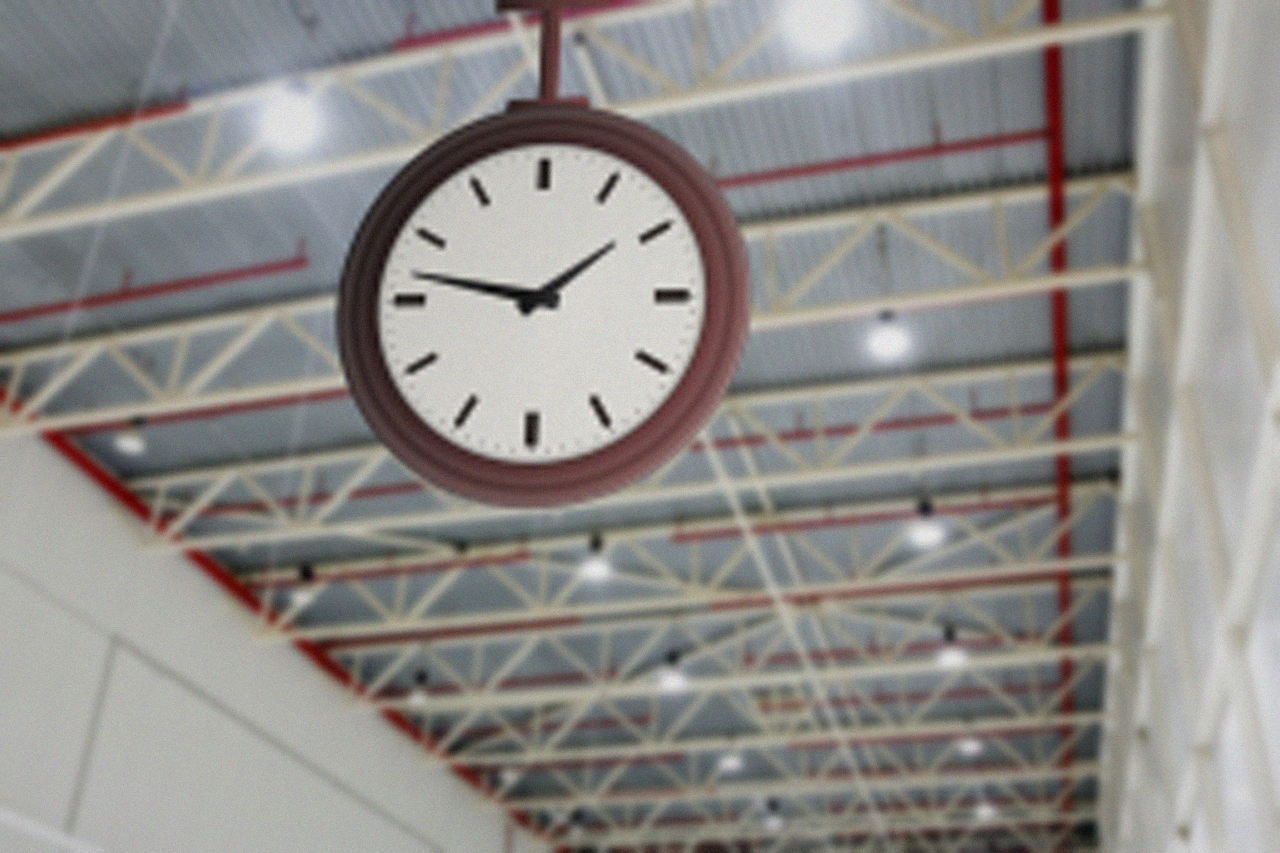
**1:47**
